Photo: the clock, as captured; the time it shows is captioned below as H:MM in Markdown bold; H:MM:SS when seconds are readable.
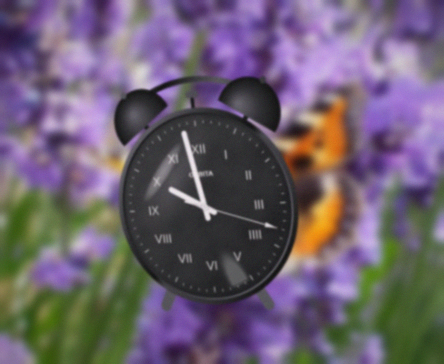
**9:58:18**
